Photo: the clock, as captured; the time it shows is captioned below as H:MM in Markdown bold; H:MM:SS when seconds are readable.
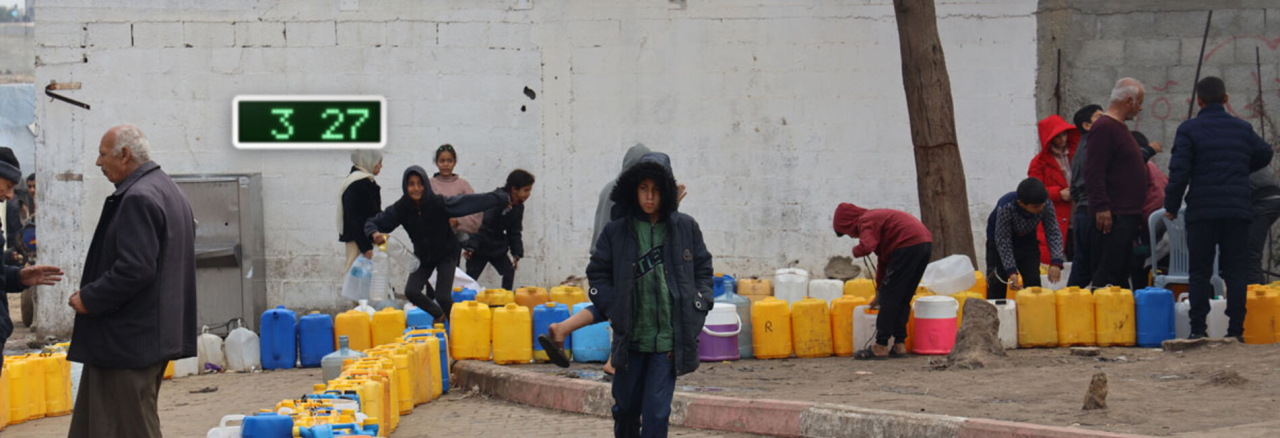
**3:27**
